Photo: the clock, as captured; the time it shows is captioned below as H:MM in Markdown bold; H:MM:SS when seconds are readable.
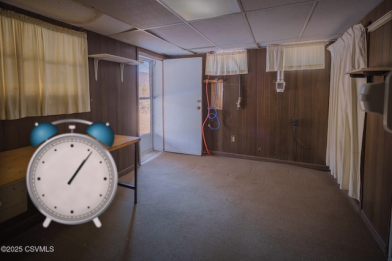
**1:06**
